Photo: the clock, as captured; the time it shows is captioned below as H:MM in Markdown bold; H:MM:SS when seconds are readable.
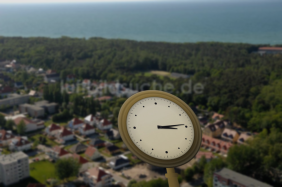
**3:14**
